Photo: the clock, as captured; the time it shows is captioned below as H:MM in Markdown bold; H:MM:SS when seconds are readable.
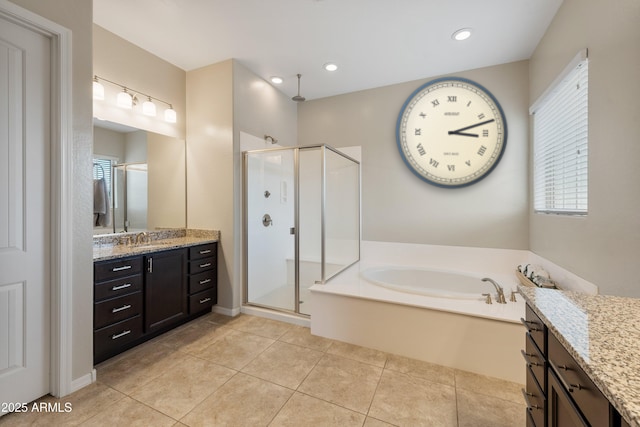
**3:12**
